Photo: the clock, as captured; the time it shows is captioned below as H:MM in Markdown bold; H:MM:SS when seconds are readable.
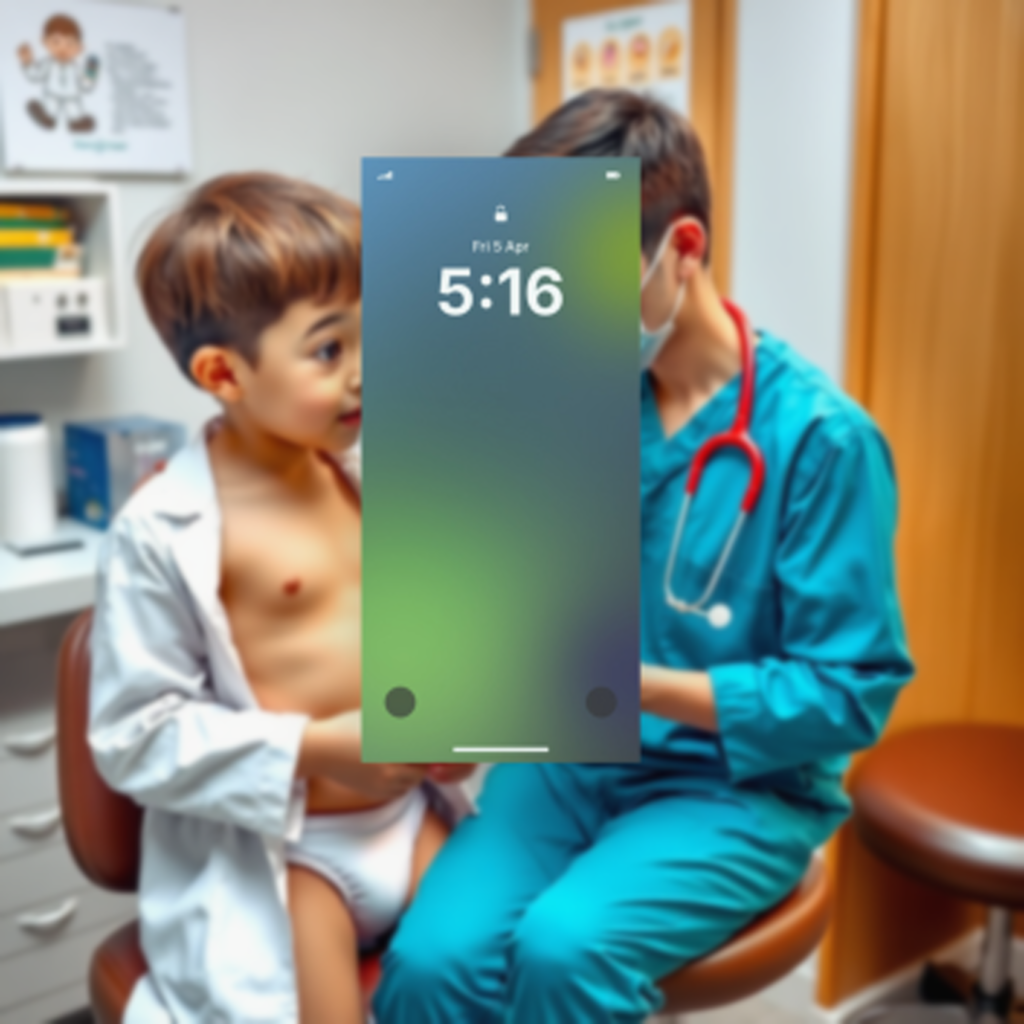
**5:16**
